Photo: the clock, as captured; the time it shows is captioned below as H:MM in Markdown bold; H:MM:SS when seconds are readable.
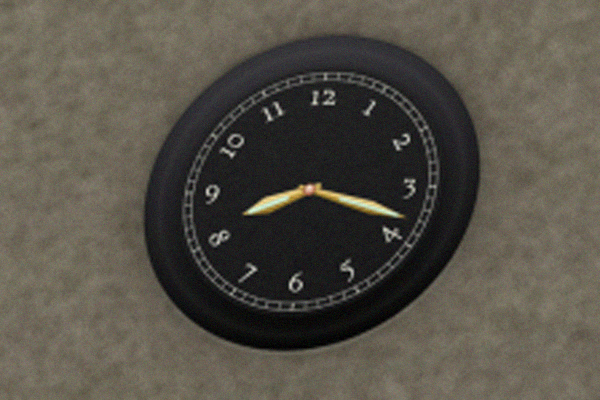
**8:18**
